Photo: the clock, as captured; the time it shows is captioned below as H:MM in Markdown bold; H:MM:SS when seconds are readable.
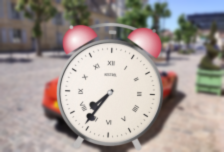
**7:36**
